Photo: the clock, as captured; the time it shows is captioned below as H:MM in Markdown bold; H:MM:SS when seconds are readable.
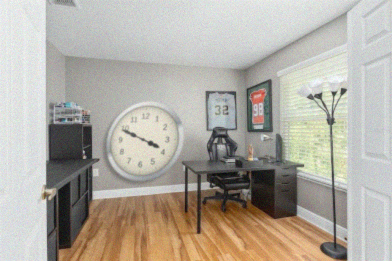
**3:49**
